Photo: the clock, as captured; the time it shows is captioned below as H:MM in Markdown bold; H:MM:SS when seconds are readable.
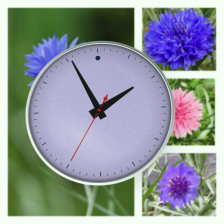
**1:55:35**
